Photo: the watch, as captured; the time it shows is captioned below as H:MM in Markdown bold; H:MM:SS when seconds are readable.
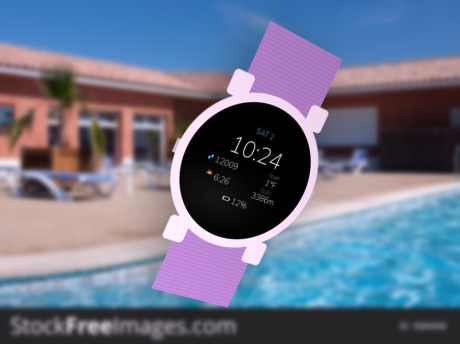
**10:24**
